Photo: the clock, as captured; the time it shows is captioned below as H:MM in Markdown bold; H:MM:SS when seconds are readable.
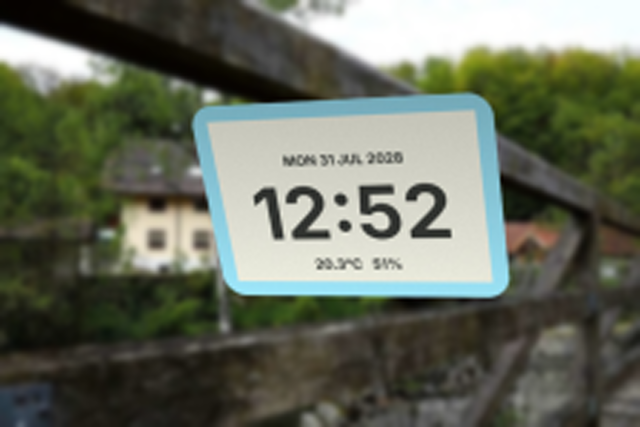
**12:52**
